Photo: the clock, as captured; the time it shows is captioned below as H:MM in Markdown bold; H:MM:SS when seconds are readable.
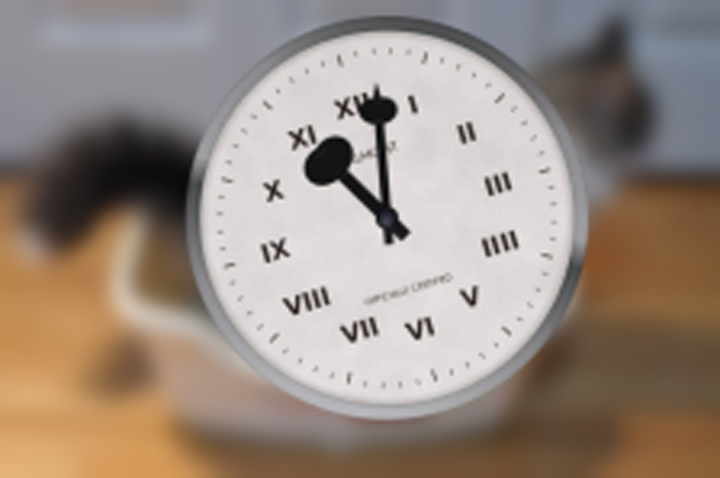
**11:02**
